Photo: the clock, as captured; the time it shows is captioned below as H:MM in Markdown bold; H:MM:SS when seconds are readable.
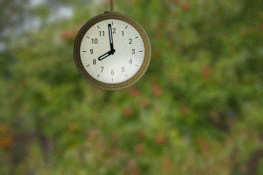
**7:59**
